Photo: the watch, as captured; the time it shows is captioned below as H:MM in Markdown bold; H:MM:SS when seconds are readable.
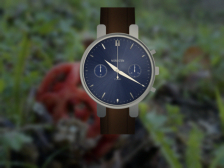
**10:20**
